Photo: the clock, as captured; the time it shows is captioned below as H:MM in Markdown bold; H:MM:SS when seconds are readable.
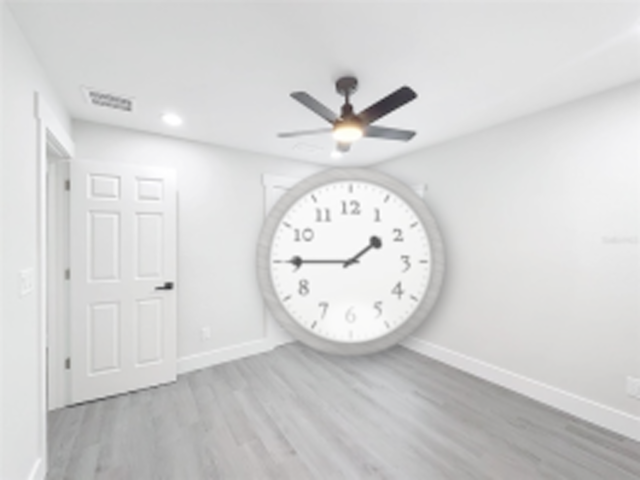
**1:45**
